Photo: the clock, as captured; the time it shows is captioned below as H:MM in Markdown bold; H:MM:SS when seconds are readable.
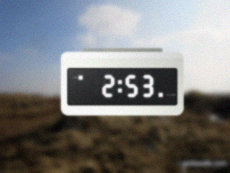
**2:53**
